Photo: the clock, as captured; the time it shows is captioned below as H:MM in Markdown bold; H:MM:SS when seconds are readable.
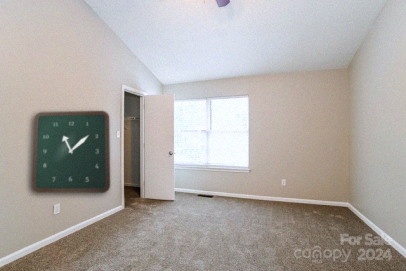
**11:08**
